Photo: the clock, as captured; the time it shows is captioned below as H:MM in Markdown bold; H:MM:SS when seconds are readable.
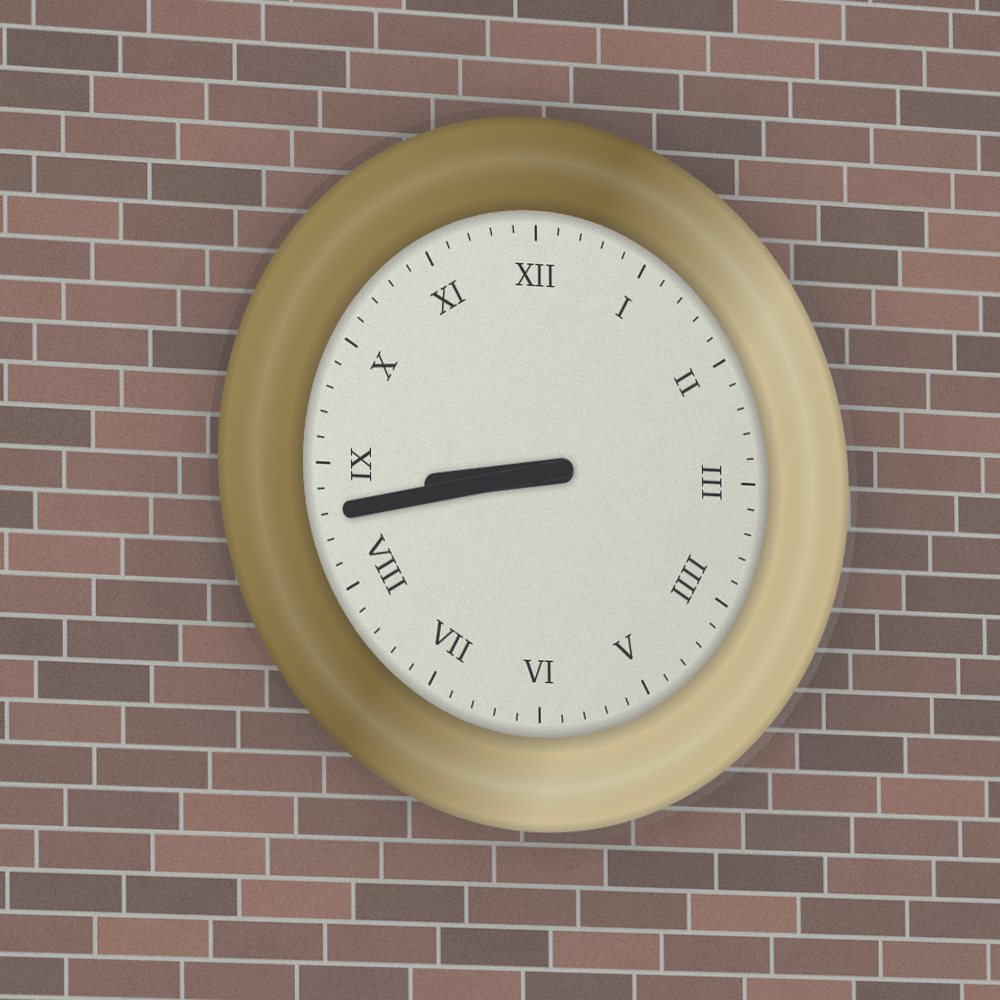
**8:43**
